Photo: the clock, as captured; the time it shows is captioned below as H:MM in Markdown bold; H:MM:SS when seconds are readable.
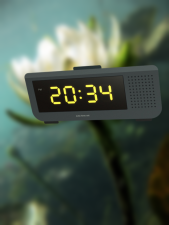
**20:34**
